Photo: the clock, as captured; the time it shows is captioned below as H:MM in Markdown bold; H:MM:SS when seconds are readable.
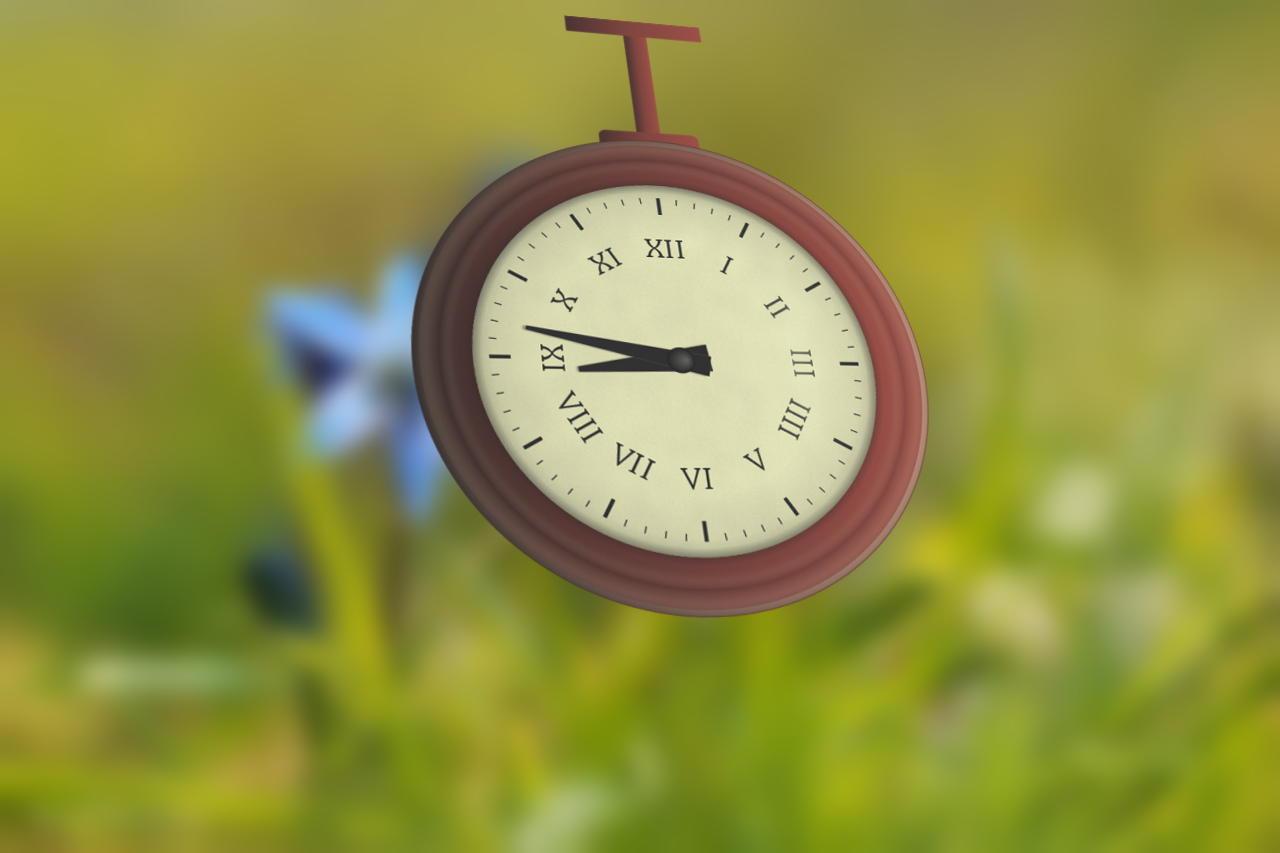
**8:47**
